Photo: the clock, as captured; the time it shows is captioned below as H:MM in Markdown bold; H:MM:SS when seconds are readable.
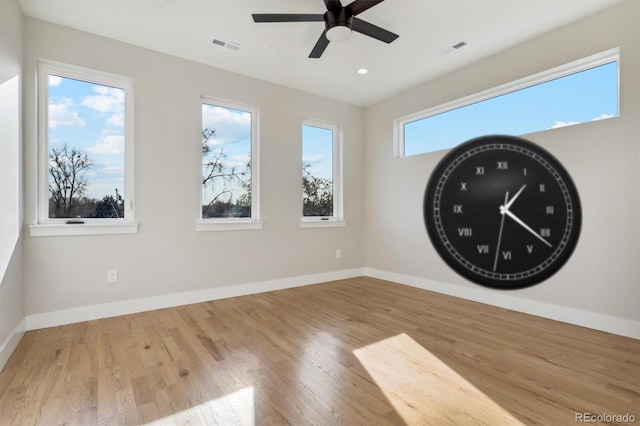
**1:21:32**
